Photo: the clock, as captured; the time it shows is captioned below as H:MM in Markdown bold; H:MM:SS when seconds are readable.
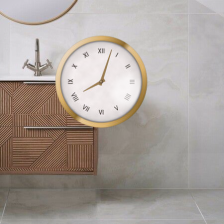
**8:03**
